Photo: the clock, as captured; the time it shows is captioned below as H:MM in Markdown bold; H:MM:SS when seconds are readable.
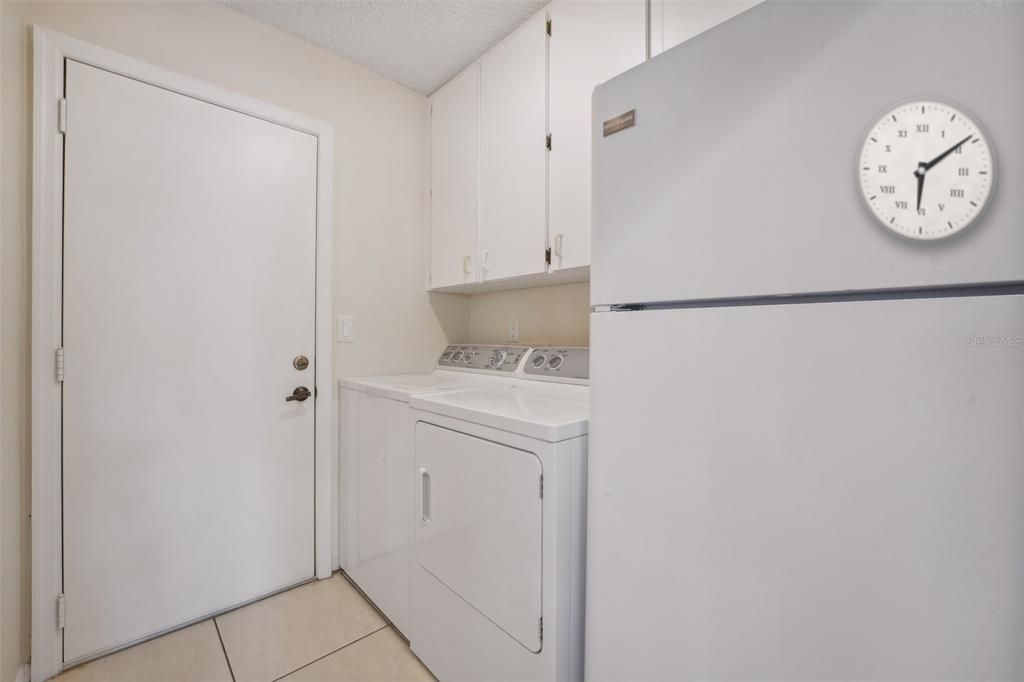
**6:09**
